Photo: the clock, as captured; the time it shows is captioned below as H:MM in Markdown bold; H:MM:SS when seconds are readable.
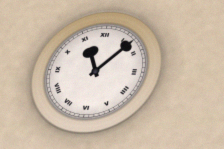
**11:07**
